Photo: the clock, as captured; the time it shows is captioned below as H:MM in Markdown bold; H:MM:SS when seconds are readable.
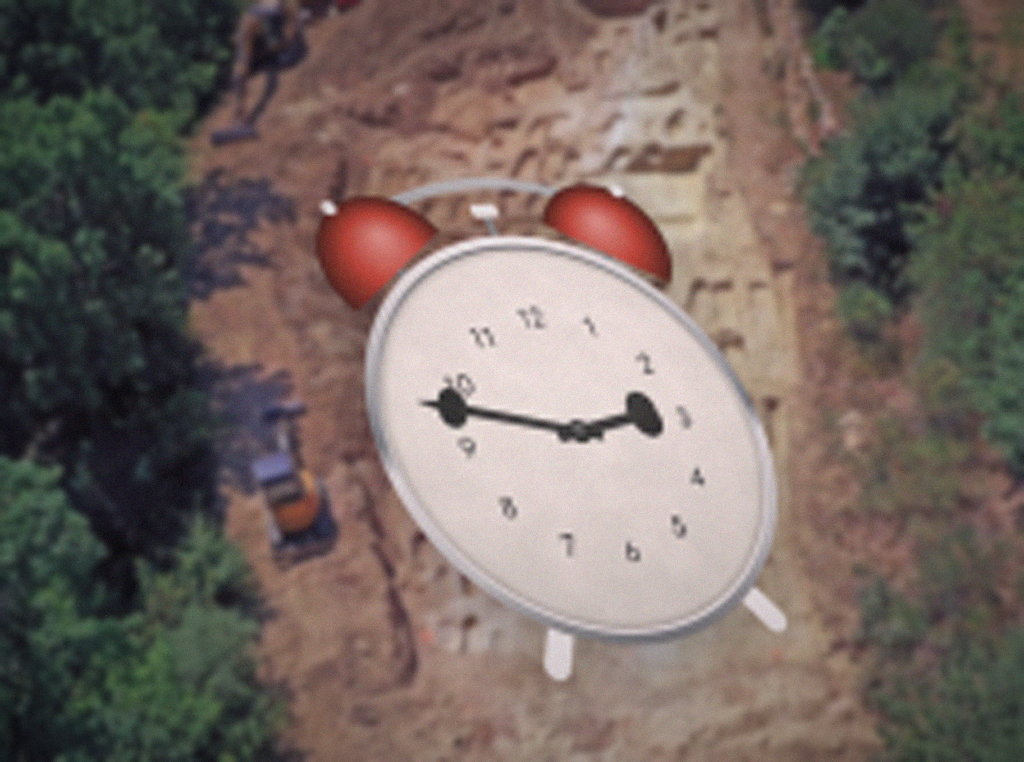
**2:48**
